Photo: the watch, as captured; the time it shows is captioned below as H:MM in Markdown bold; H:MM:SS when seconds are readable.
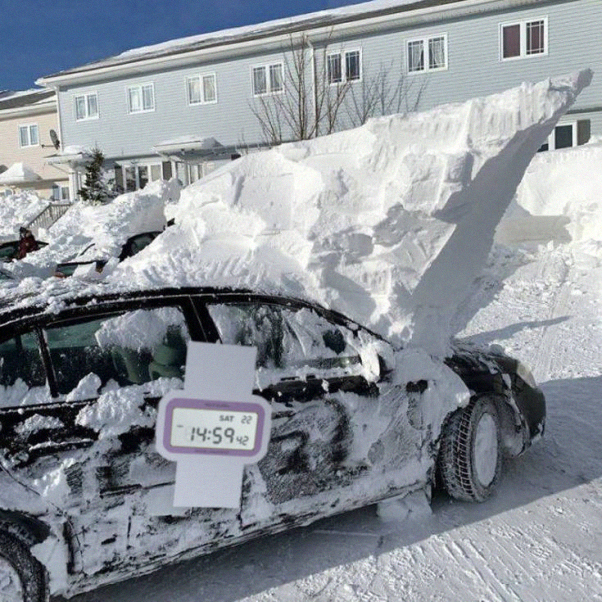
**14:59:42**
